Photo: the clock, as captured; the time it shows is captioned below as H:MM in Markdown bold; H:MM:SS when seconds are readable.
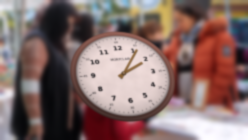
**2:06**
